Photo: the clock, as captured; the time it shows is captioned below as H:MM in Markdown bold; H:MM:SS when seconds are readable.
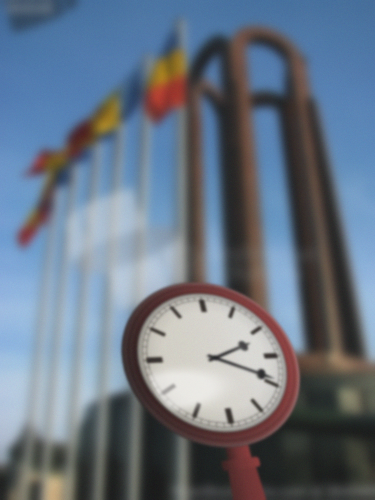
**2:19**
